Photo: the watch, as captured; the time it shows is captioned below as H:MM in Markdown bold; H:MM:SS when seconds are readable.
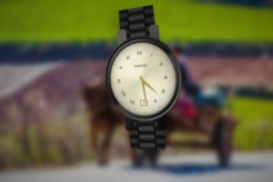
**4:29**
